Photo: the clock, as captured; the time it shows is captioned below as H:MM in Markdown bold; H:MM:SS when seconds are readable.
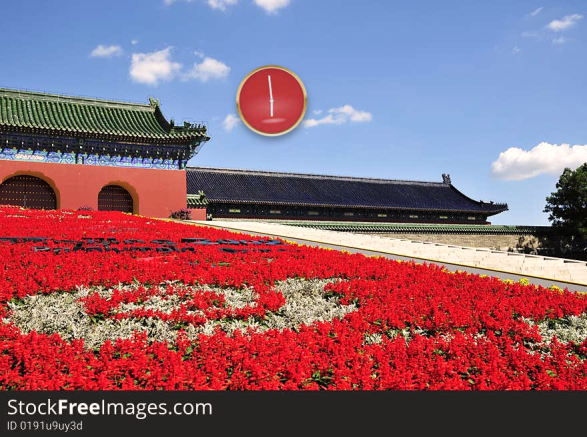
**5:59**
